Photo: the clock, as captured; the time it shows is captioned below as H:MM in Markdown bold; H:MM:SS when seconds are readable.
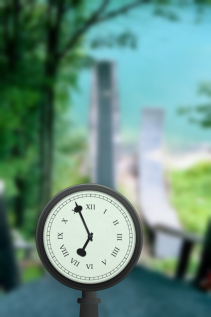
**6:56**
